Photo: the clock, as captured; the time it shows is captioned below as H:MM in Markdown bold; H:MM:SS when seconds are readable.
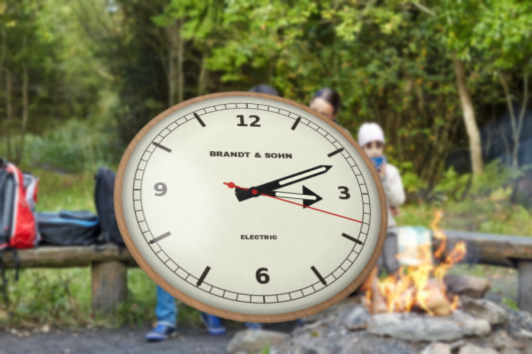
**3:11:18**
